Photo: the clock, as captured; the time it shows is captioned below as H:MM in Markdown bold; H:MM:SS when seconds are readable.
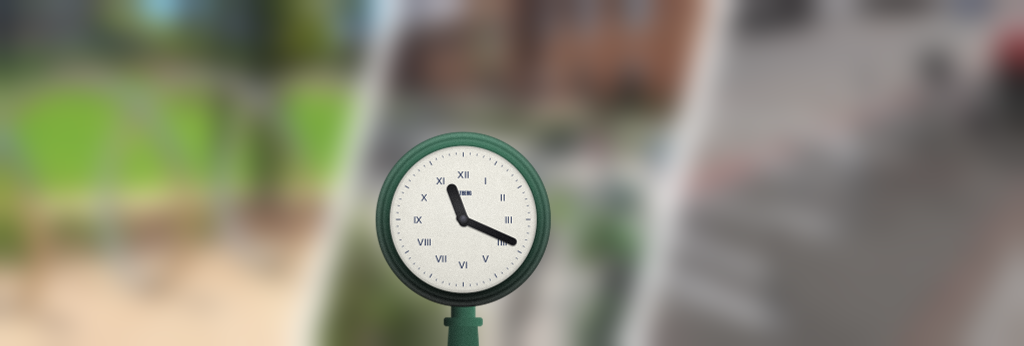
**11:19**
